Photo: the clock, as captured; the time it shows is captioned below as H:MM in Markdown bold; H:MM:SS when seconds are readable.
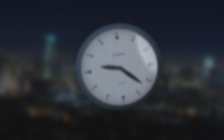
**9:22**
